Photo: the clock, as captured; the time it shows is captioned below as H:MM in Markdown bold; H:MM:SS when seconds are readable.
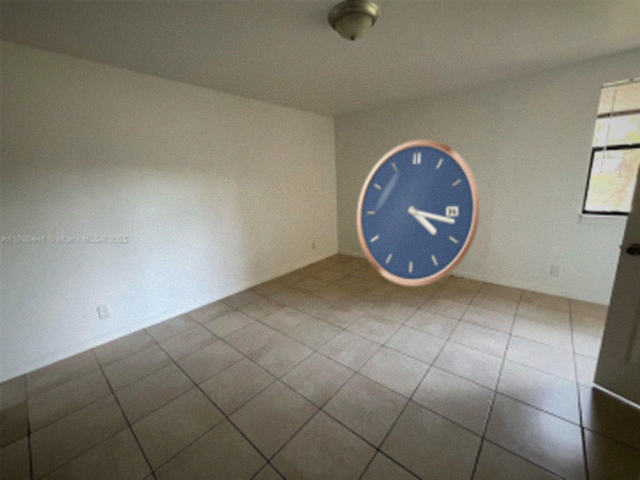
**4:17**
